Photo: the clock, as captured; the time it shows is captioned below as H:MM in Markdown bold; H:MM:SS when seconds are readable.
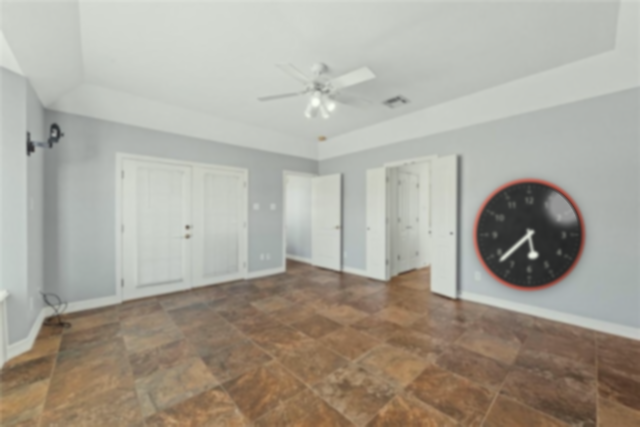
**5:38**
